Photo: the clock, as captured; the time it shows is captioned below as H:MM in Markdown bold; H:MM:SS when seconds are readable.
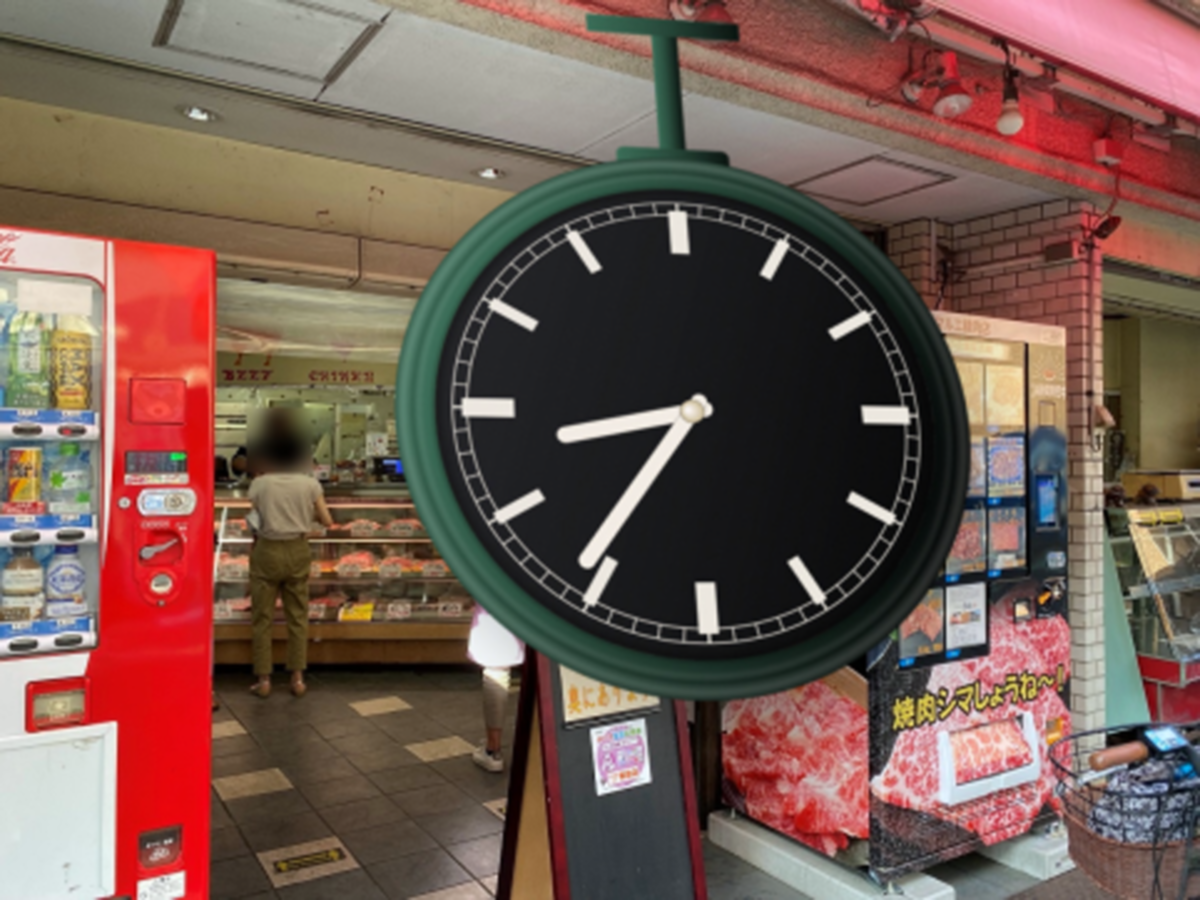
**8:36**
